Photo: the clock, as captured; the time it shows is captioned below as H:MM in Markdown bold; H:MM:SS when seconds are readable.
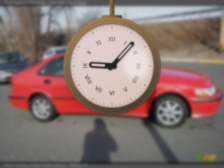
**9:07**
